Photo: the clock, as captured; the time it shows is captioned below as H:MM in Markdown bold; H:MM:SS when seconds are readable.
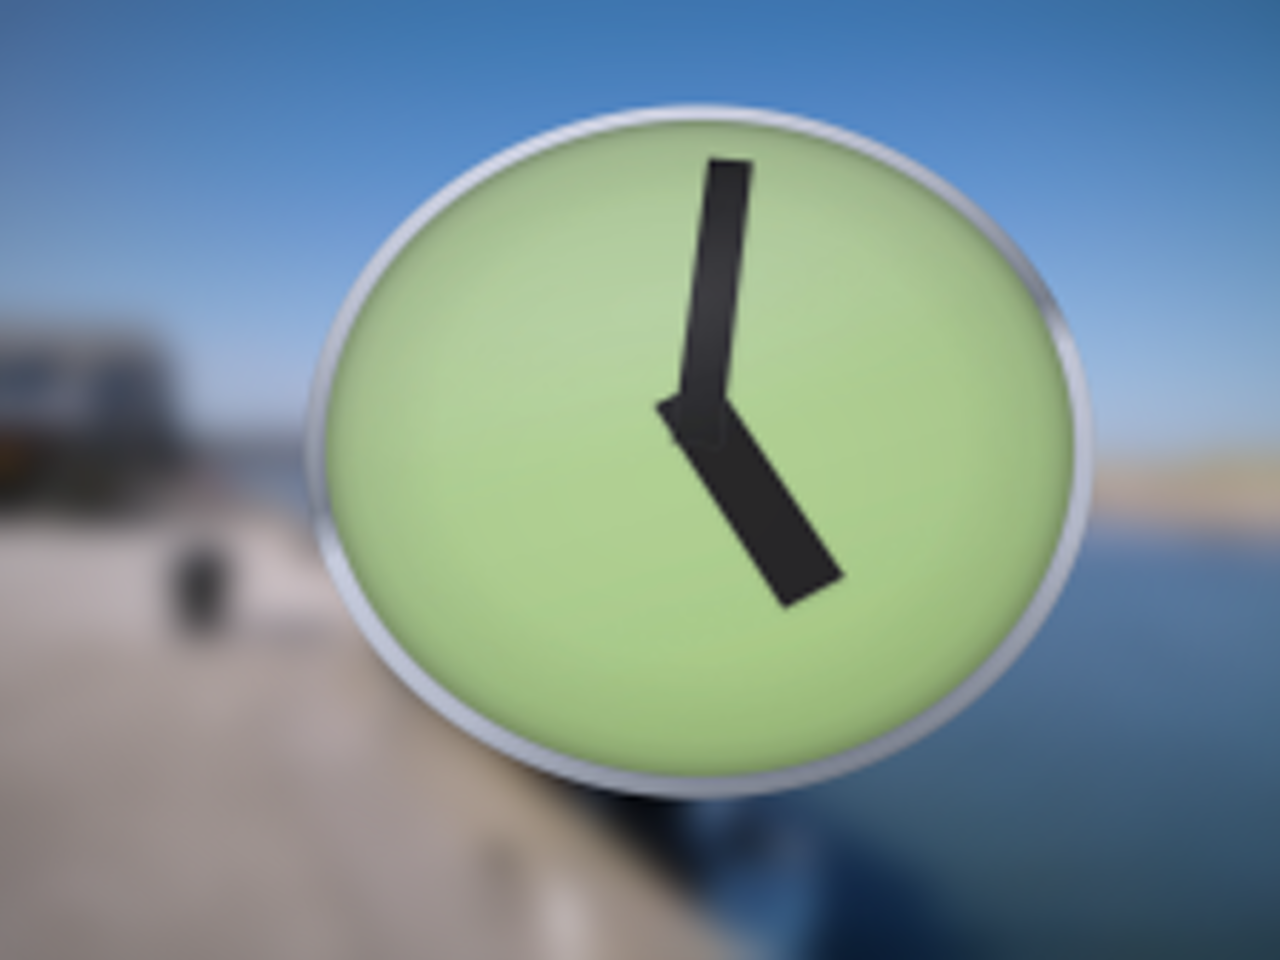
**5:01**
